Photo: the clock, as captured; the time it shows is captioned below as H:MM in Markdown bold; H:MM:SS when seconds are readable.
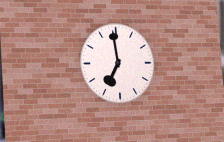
**6:59**
